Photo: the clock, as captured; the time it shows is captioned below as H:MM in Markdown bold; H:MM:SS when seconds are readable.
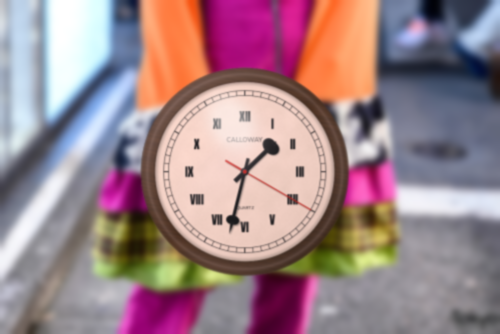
**1:32:20**
